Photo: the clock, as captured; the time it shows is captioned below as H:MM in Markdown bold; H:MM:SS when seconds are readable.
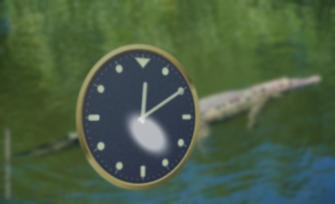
**12:10**
